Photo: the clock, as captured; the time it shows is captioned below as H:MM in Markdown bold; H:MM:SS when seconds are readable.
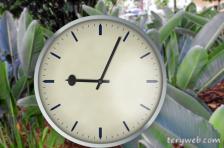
**9:04**
